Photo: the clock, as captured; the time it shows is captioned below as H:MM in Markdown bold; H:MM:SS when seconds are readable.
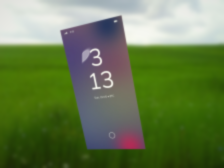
**3:13**
